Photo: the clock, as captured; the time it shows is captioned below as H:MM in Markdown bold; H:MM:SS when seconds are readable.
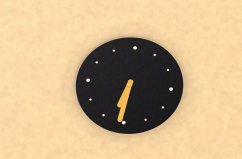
**6:31**
